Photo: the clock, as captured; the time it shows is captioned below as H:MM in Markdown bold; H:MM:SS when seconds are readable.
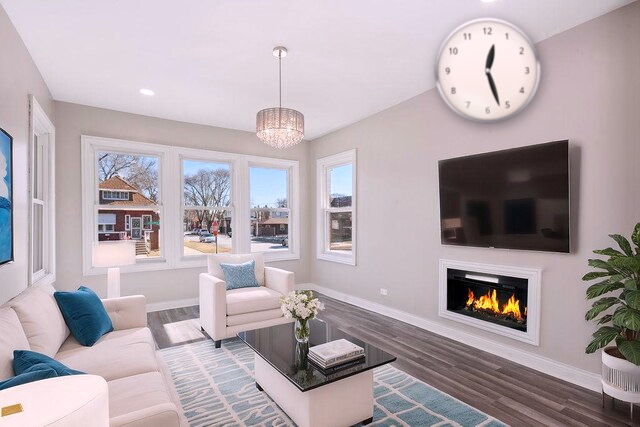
**12:27**
